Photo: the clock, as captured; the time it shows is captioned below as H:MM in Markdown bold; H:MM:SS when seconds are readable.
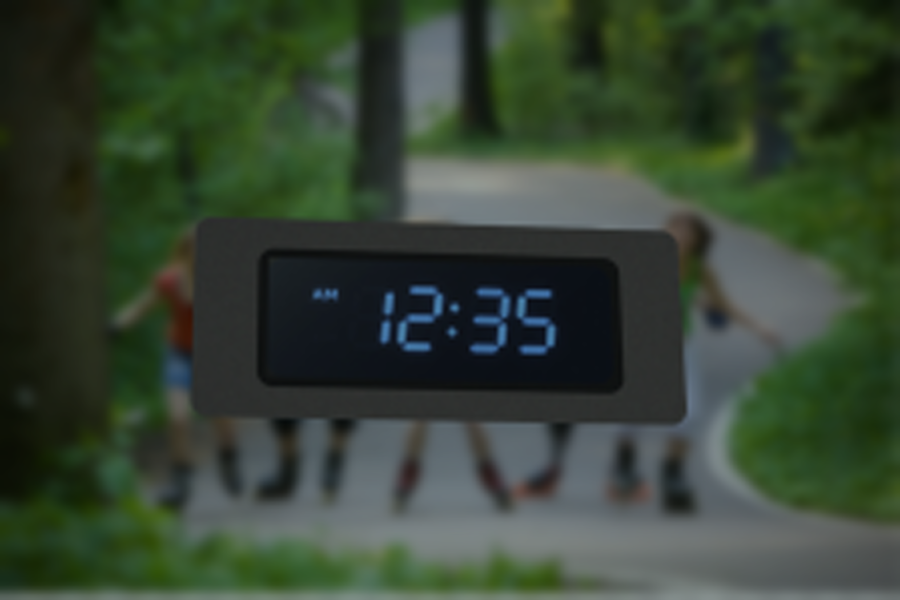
**12:35**
